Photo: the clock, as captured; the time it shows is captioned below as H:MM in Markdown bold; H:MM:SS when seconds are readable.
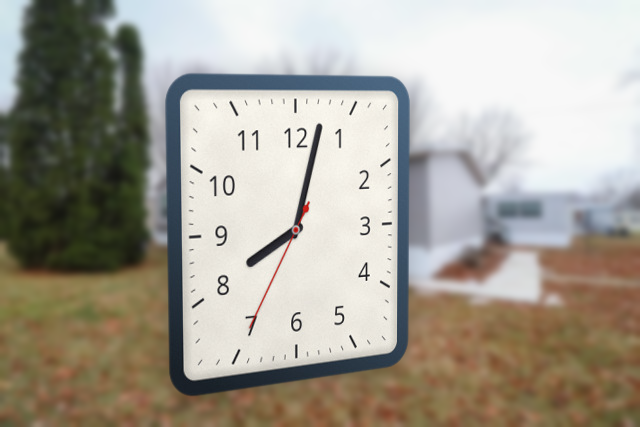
**8:02:35**
